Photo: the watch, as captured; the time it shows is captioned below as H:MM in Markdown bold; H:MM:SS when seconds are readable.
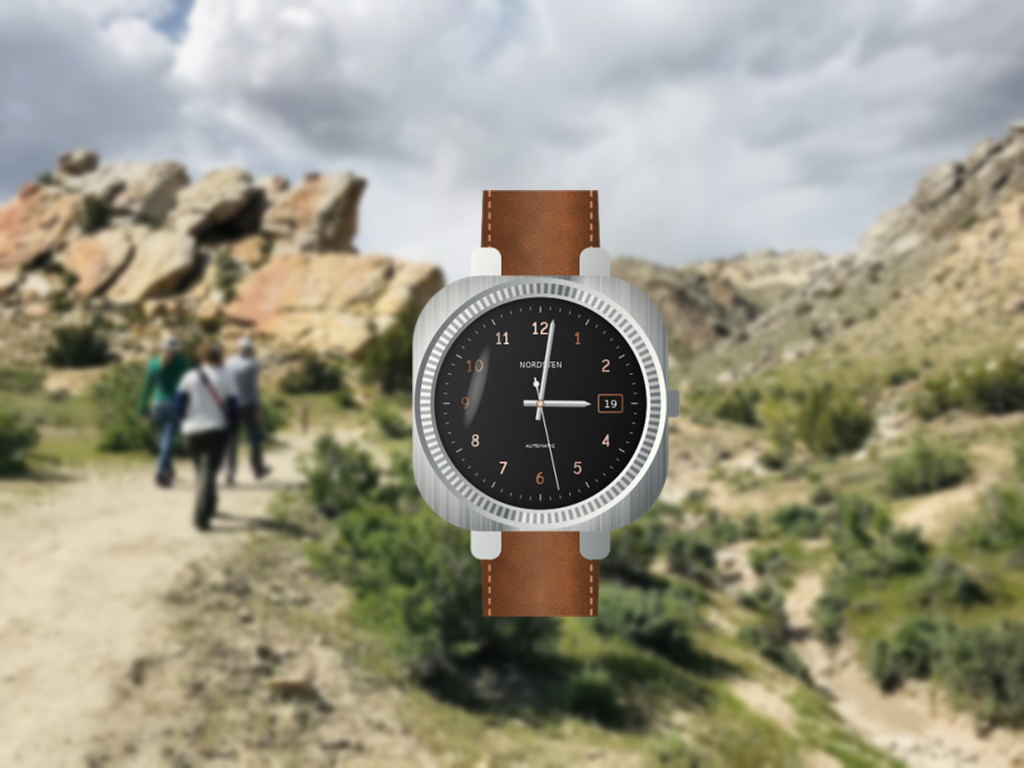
**3:01:28**
